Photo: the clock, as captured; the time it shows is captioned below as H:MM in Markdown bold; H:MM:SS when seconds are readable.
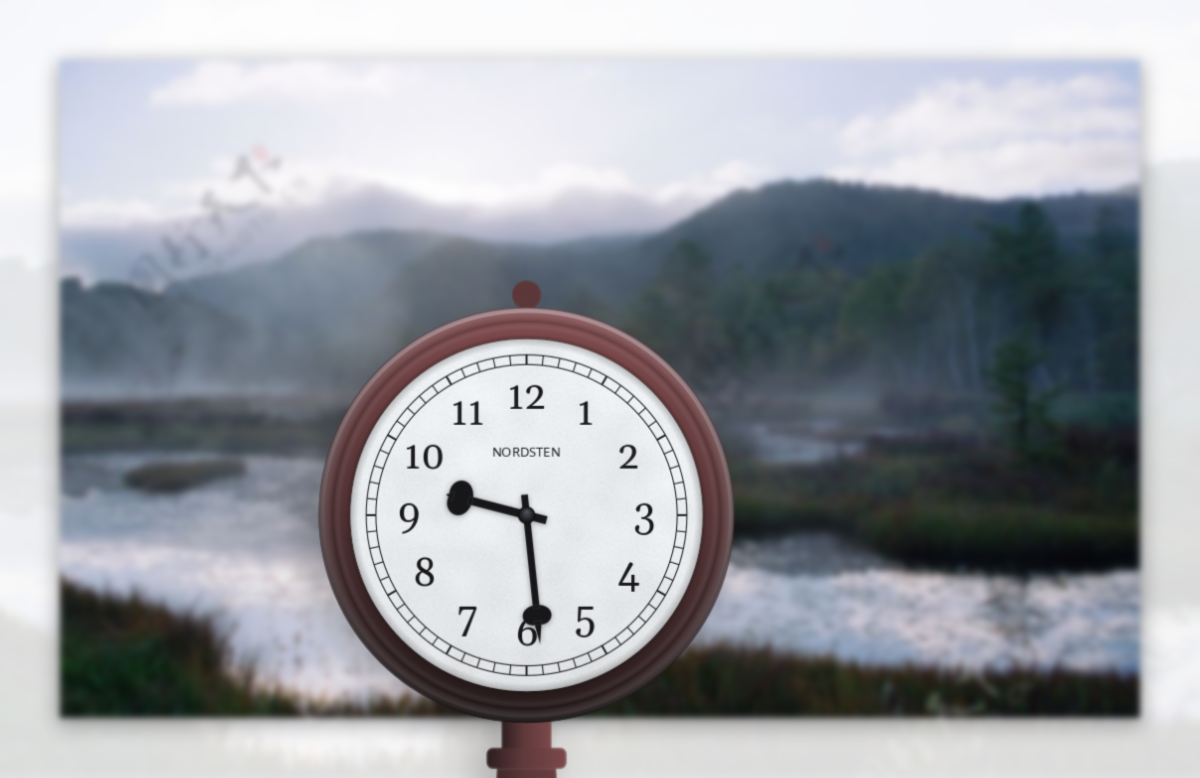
**9:29**
